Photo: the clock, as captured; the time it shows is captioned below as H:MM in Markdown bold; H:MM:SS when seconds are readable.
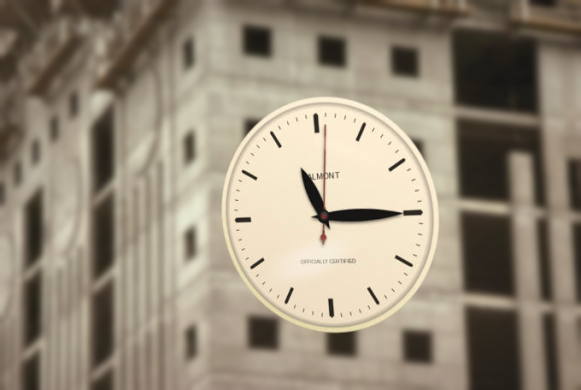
**11:15:01**
